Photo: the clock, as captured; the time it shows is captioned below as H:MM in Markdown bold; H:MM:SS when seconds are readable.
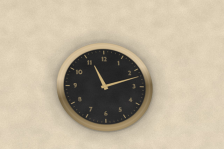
**11:12**
